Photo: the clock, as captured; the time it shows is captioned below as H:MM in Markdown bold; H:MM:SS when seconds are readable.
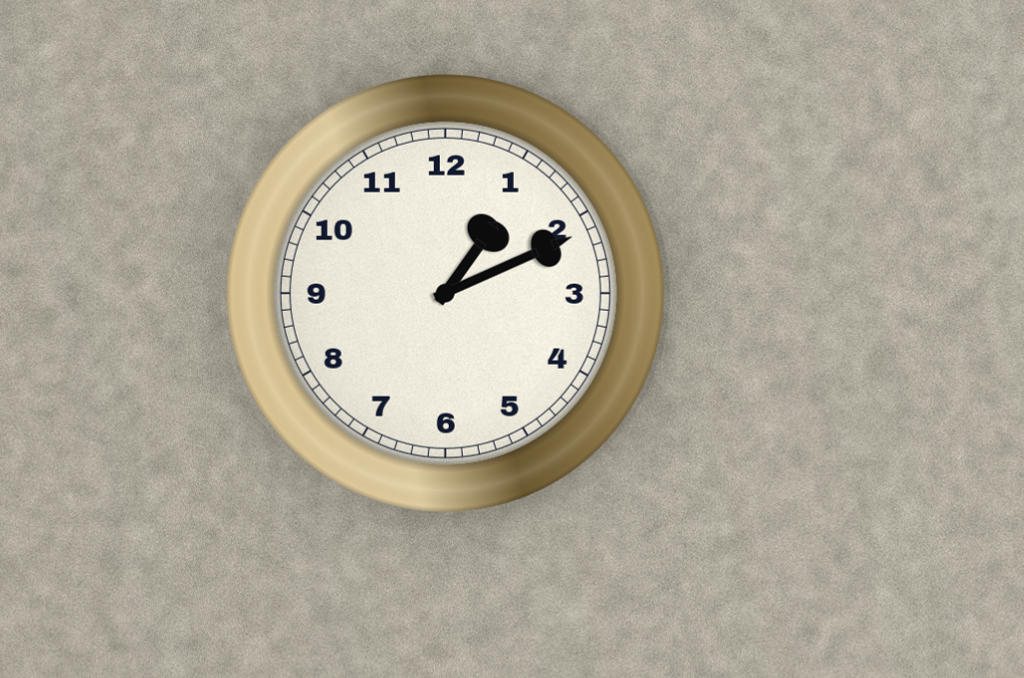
**1:11**
